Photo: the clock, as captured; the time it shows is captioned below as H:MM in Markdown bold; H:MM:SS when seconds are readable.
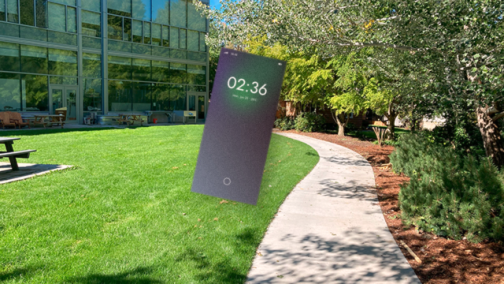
**2:36**
